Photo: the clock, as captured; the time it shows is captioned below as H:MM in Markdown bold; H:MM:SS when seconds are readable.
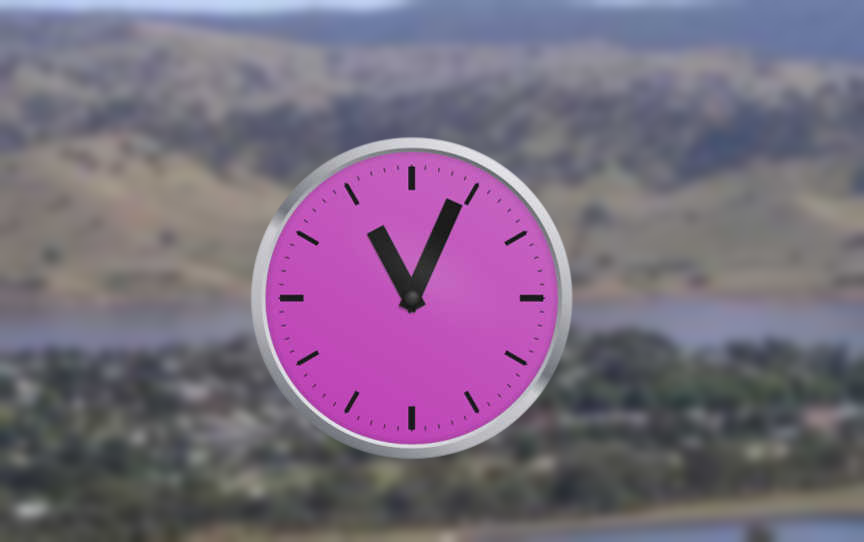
**11:04**
